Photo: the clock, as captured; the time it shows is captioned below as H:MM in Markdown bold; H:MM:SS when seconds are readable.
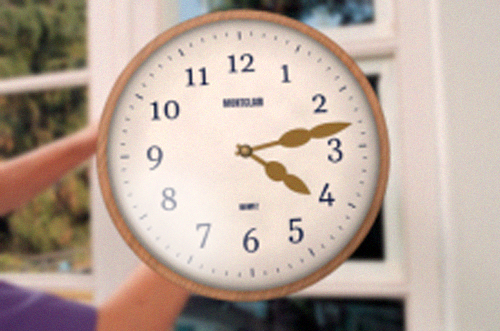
**4:13**
